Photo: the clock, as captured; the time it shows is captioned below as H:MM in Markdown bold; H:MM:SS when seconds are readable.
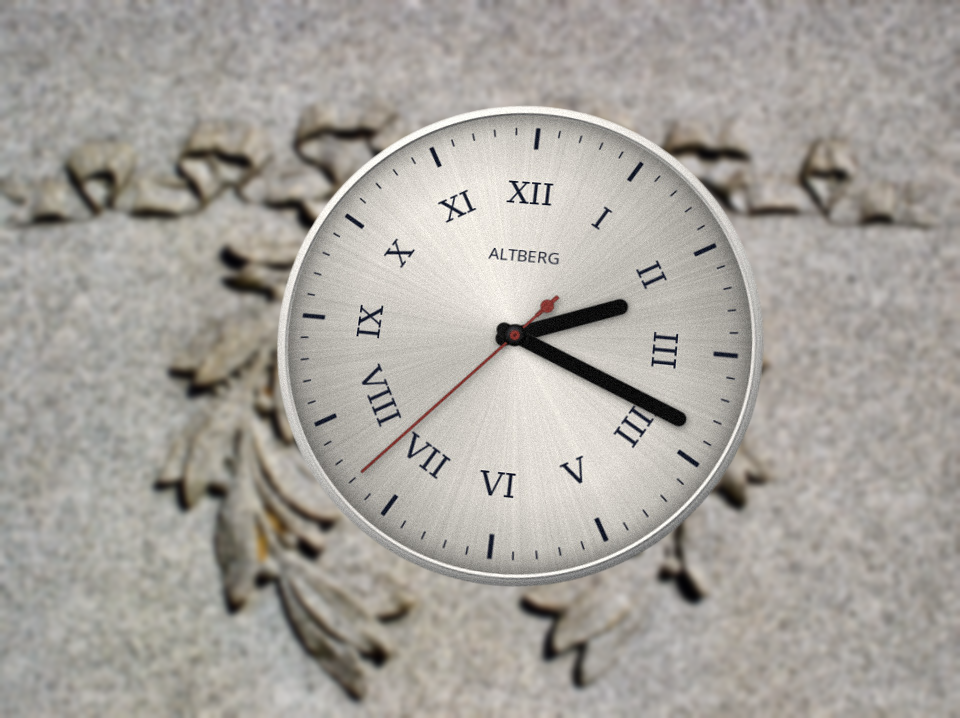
**2:18:37**
